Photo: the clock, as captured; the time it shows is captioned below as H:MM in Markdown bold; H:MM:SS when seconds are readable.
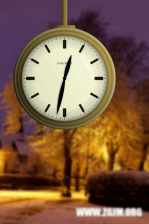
**12:32**
